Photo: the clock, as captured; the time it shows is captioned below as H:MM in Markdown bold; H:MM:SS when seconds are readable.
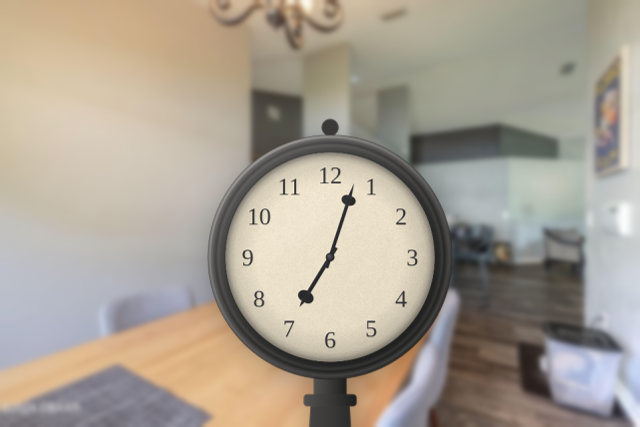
**7:03**
